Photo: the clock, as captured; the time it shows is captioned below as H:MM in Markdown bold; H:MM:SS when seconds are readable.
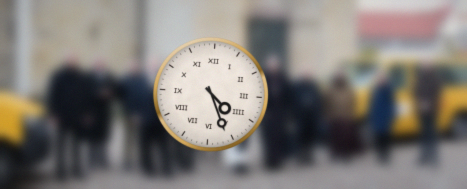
**4:26**
